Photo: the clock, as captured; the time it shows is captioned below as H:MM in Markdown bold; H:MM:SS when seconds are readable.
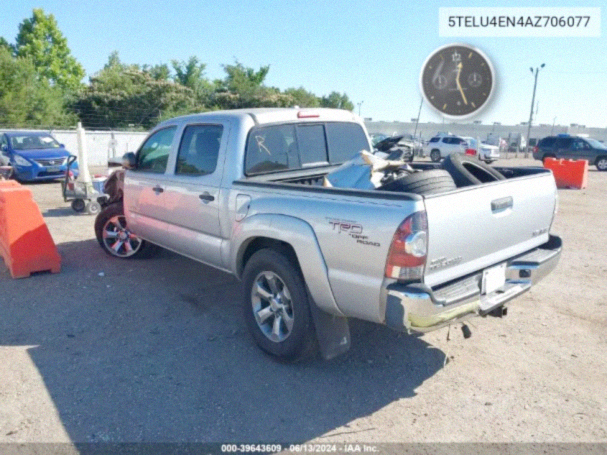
**12:27**
